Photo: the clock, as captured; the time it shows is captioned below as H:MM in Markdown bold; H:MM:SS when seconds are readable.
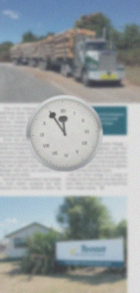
**11:55**
